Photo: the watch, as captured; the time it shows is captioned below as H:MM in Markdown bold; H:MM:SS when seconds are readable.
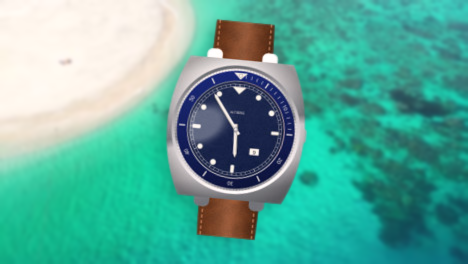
**5:54**
